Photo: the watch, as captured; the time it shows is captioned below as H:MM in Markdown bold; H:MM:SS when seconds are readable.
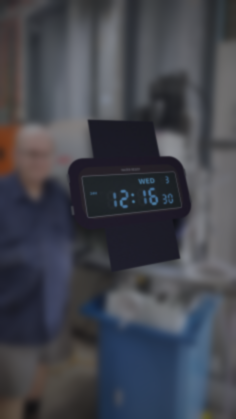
**12:16:30**
